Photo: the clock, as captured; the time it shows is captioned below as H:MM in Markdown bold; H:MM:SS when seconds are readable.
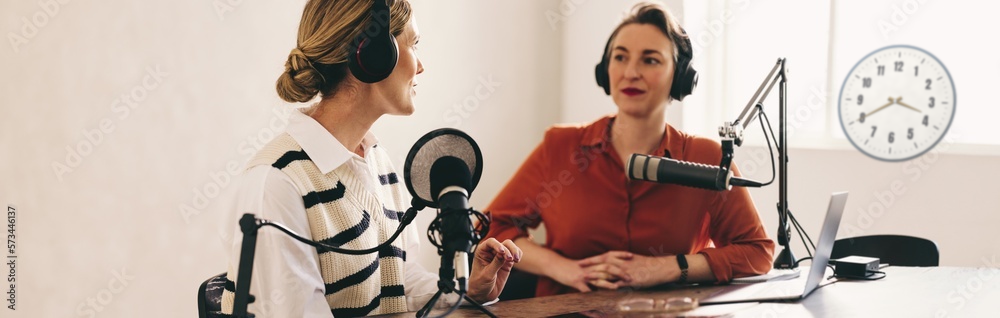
**3:40**
